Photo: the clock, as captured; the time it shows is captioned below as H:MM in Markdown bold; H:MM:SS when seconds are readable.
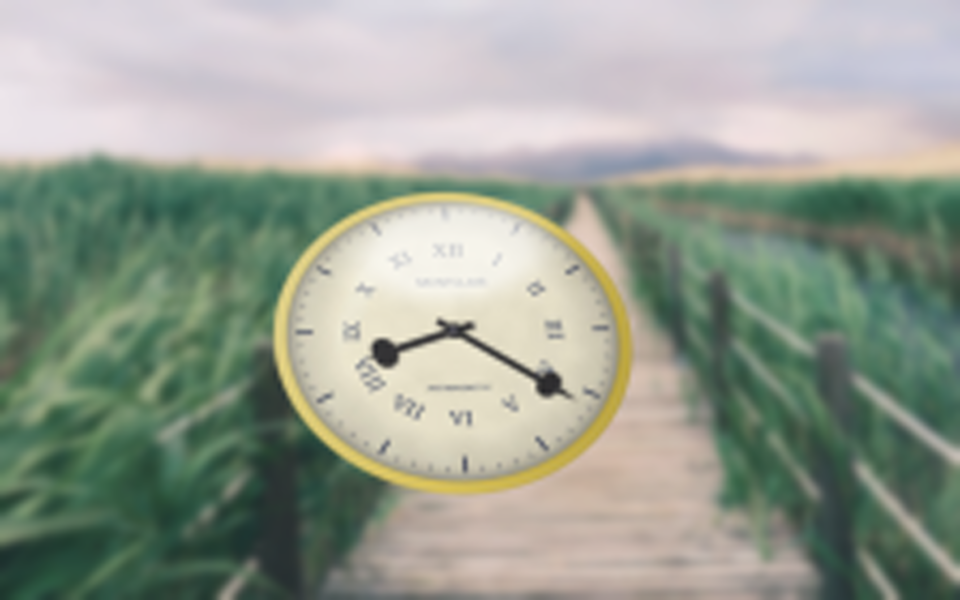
**8:21**
